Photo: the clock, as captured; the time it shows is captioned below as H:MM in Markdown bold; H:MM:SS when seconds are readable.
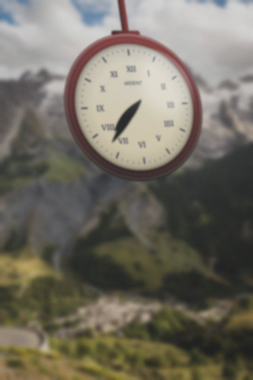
**7:37**
